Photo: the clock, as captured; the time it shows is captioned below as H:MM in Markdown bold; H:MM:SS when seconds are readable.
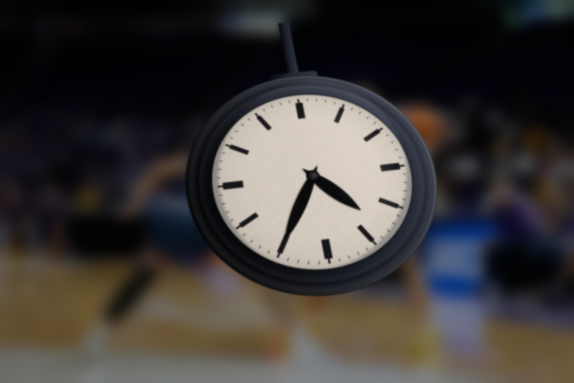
**4:35**
